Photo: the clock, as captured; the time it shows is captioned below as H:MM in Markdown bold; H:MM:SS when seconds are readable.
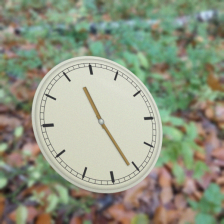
**11:26**
